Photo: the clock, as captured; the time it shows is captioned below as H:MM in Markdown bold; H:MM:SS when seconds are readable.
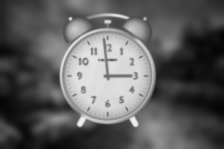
**2:59**
